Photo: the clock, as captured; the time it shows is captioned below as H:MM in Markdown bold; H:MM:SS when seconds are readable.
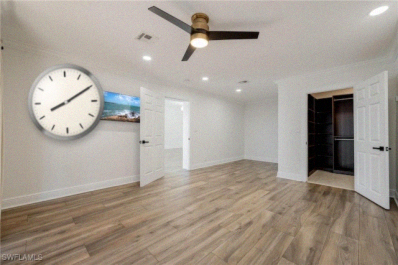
**8:10**
